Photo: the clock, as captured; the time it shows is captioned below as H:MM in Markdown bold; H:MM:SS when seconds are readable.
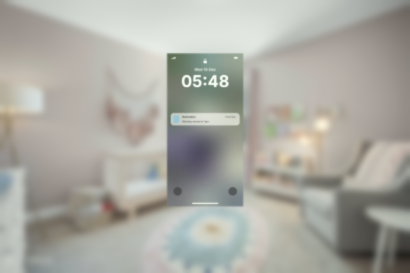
**5:48**
